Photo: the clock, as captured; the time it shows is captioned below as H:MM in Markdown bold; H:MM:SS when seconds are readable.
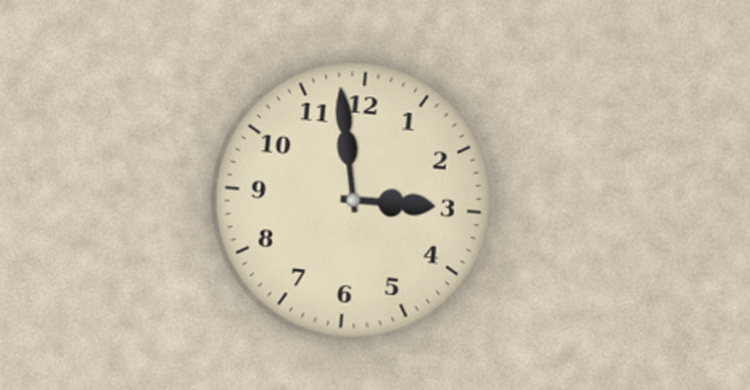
**2:58**
